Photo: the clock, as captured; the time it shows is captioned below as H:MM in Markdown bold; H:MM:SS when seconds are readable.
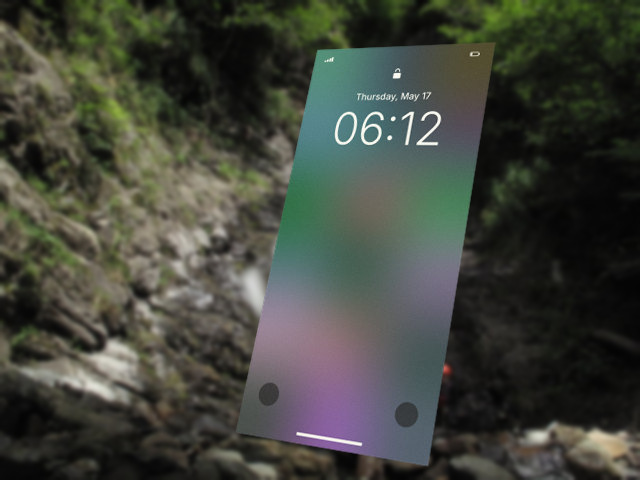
**6:12**
